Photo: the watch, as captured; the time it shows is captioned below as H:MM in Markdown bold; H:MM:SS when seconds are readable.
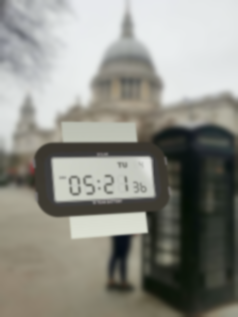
**5:21**
